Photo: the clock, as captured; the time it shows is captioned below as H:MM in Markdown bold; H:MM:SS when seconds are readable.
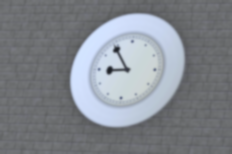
**8:54**
